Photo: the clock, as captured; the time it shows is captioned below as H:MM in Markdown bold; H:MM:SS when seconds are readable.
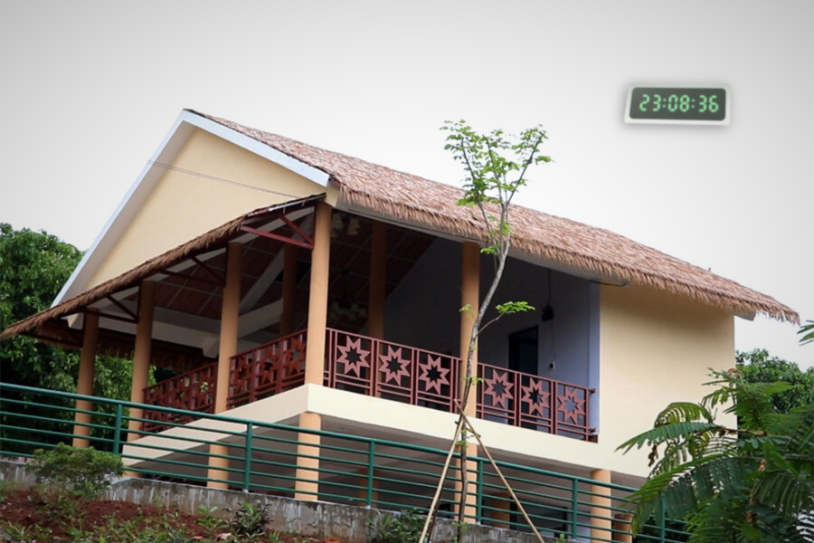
**23:08:36**
